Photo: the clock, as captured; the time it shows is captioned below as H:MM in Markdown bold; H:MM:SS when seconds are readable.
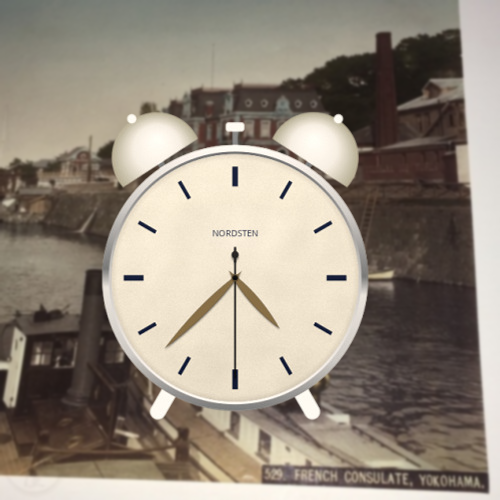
**4:37:30**
